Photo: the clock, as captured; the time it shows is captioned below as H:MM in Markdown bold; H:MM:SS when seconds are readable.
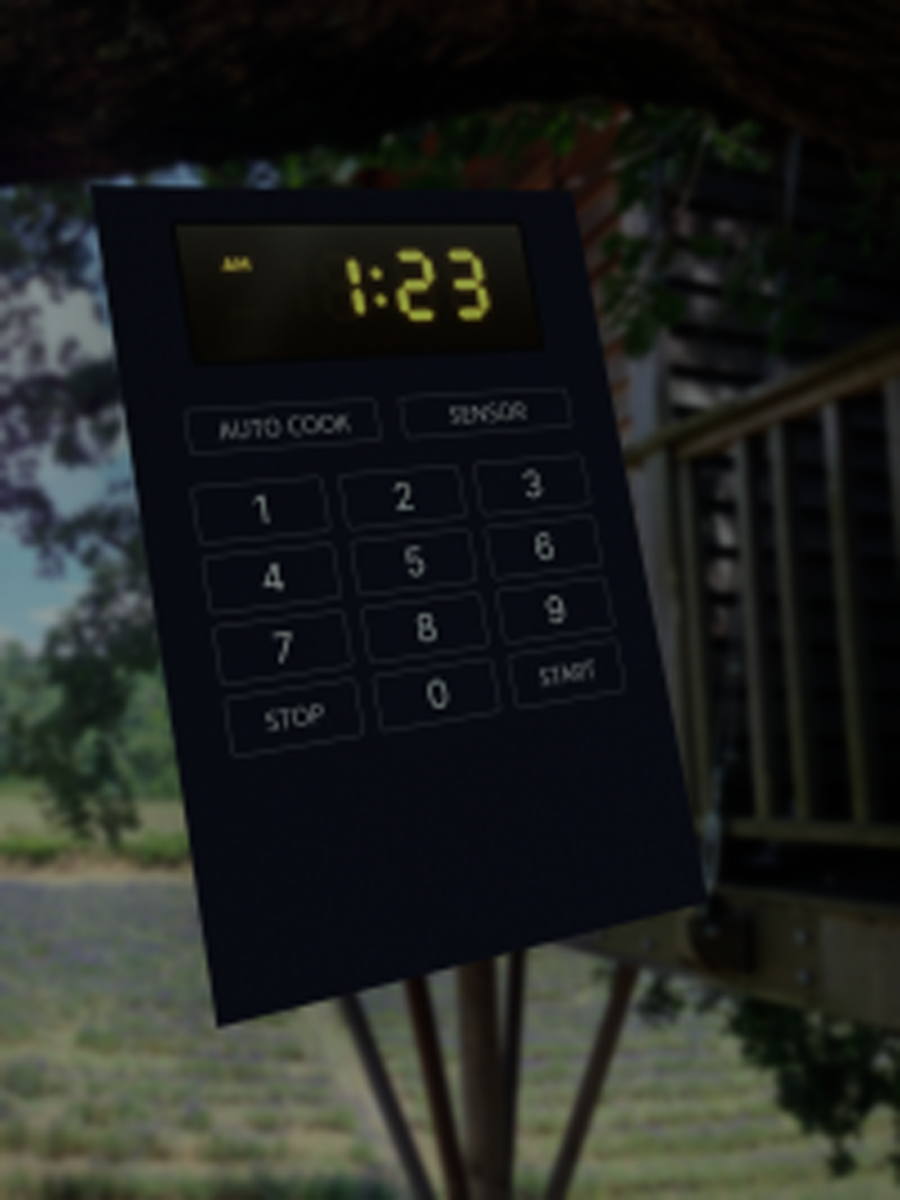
**1:23**
